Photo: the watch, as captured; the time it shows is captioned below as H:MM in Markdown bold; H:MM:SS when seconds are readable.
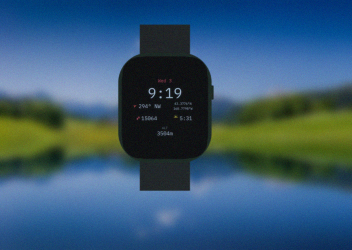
**9:19**
